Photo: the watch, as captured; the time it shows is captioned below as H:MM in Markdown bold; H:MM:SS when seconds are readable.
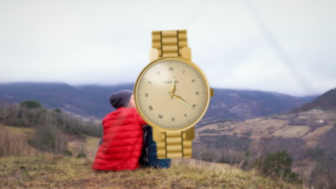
**12:21**
